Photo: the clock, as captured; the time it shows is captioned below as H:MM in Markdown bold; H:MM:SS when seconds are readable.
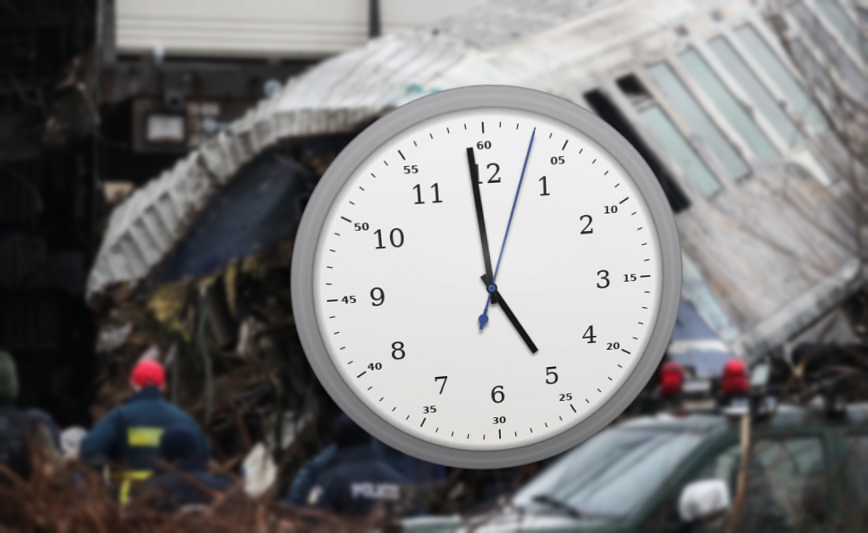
**4:59:03**
